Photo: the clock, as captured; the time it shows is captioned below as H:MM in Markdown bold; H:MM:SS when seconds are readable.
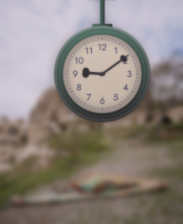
**9:09**
